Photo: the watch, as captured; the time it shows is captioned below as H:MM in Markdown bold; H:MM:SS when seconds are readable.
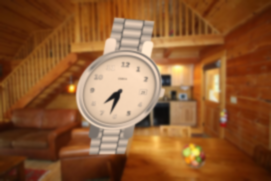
**7:32**
